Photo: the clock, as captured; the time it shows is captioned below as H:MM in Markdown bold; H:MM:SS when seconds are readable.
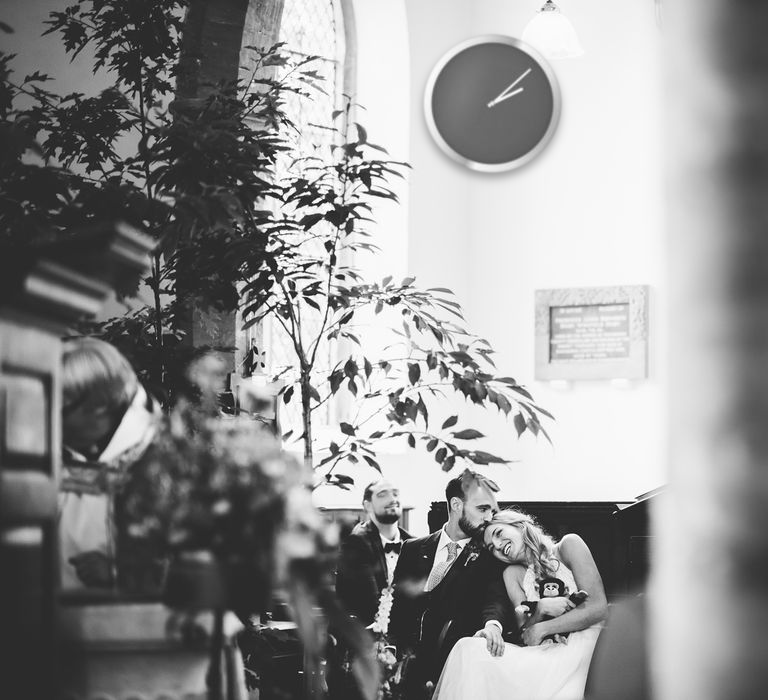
**2:08**
